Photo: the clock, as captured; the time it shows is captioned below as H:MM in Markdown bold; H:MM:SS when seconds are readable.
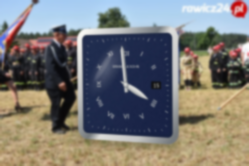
**3:59**
